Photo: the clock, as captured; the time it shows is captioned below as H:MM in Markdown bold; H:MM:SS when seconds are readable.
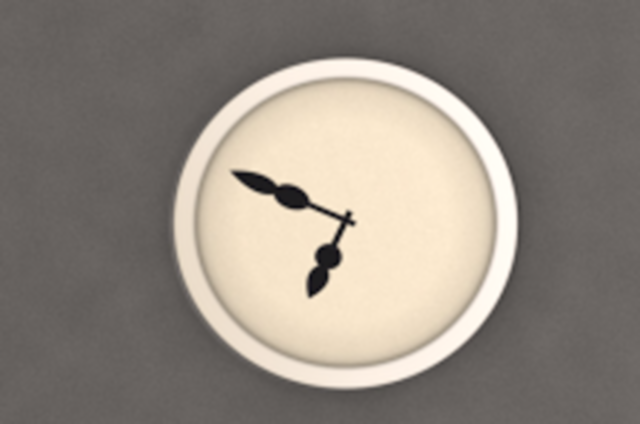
**6:49**
